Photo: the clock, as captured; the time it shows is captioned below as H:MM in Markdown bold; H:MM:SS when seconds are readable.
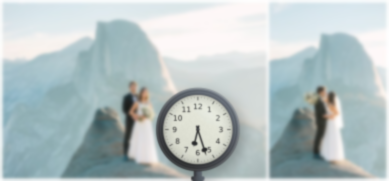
**6:27**
